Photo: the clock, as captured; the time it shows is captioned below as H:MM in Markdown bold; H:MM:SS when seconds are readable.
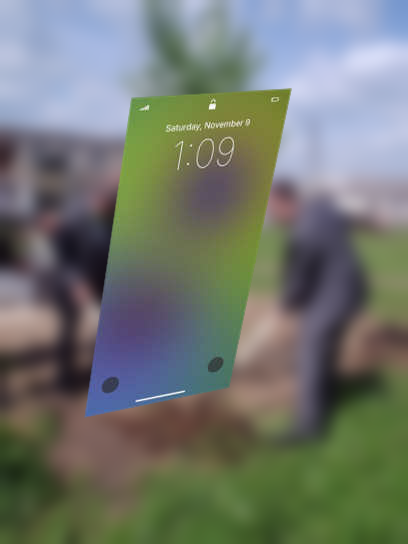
**1:09**
